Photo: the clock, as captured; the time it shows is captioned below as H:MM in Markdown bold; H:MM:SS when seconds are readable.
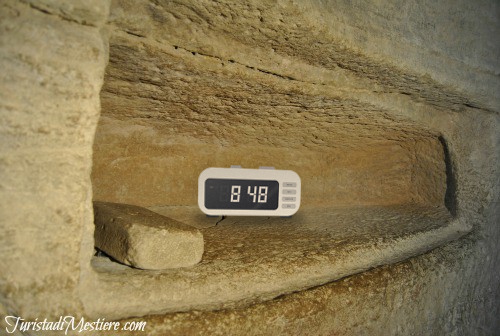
**8:48**
